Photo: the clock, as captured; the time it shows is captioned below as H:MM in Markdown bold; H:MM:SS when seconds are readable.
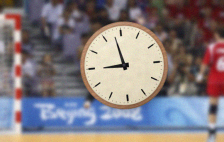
**8:58**
